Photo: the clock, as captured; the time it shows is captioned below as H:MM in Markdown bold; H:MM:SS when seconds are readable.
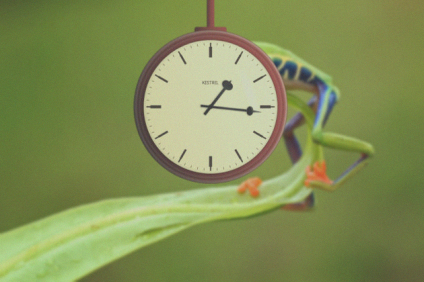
**1:16**
